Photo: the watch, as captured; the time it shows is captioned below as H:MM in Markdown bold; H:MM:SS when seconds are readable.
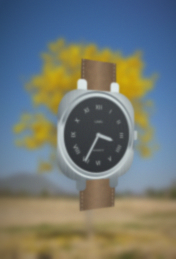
**3:35**
